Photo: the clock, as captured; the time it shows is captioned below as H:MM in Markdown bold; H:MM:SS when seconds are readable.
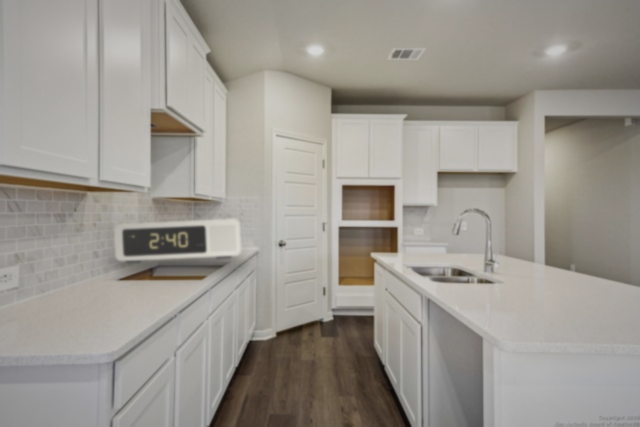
**2:40**
